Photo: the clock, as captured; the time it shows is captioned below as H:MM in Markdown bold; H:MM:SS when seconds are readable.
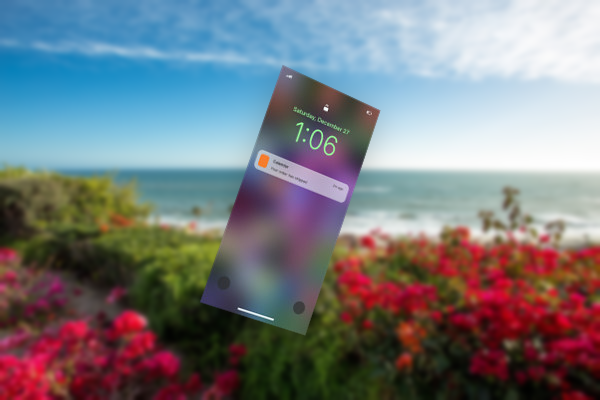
**1:06**
